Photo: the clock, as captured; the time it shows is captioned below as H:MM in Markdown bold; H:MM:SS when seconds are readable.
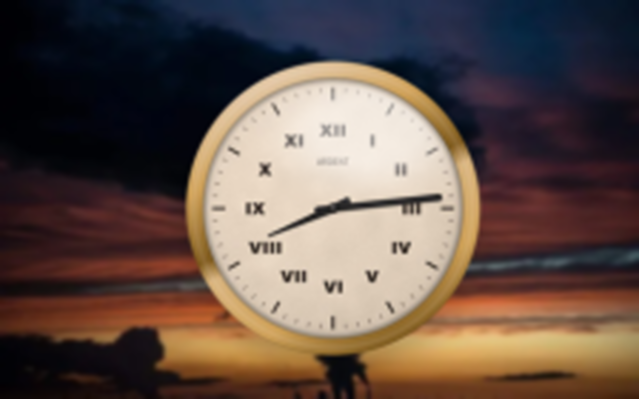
**8:14**
